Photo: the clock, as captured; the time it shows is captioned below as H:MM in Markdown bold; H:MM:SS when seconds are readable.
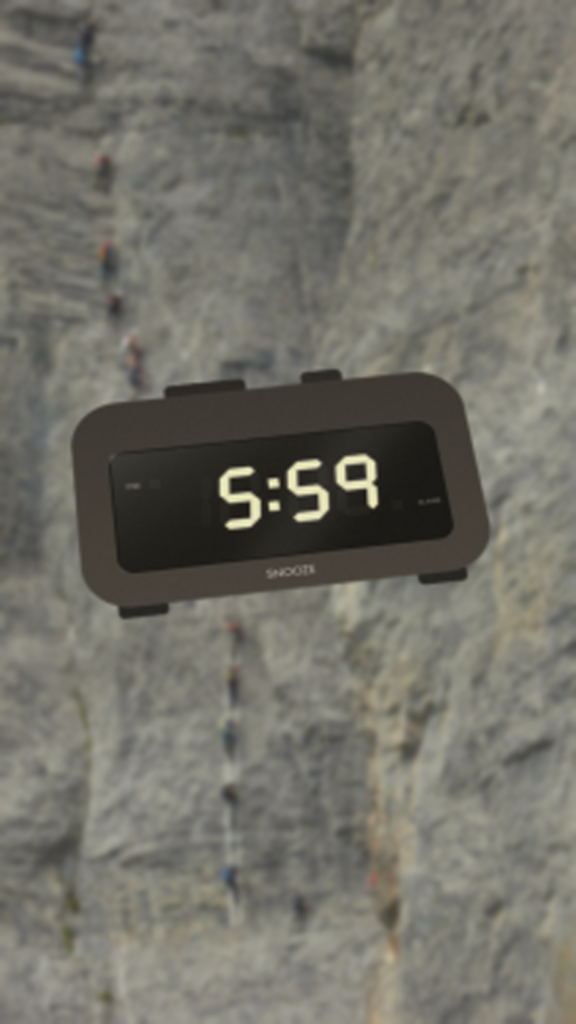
**5:59**
